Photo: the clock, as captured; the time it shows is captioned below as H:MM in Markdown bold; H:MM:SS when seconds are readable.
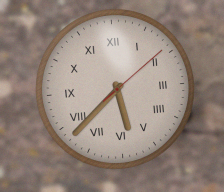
**5:38:09**
